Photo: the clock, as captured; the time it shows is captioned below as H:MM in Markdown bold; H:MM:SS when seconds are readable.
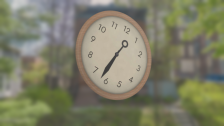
**12:32**
